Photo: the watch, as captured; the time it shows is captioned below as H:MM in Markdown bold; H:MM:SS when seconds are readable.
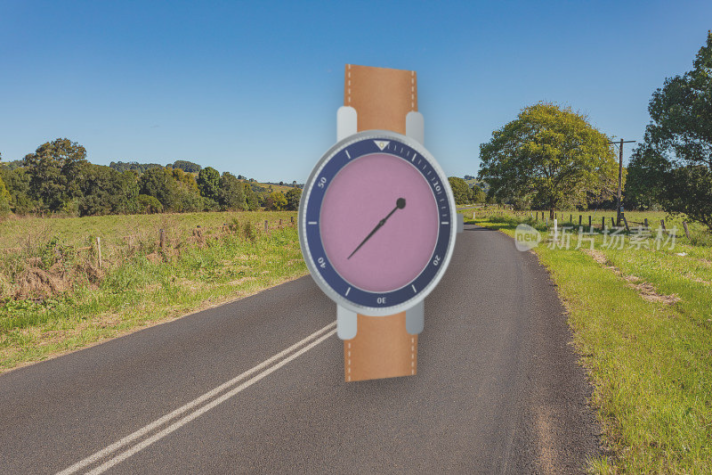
**1:38**
